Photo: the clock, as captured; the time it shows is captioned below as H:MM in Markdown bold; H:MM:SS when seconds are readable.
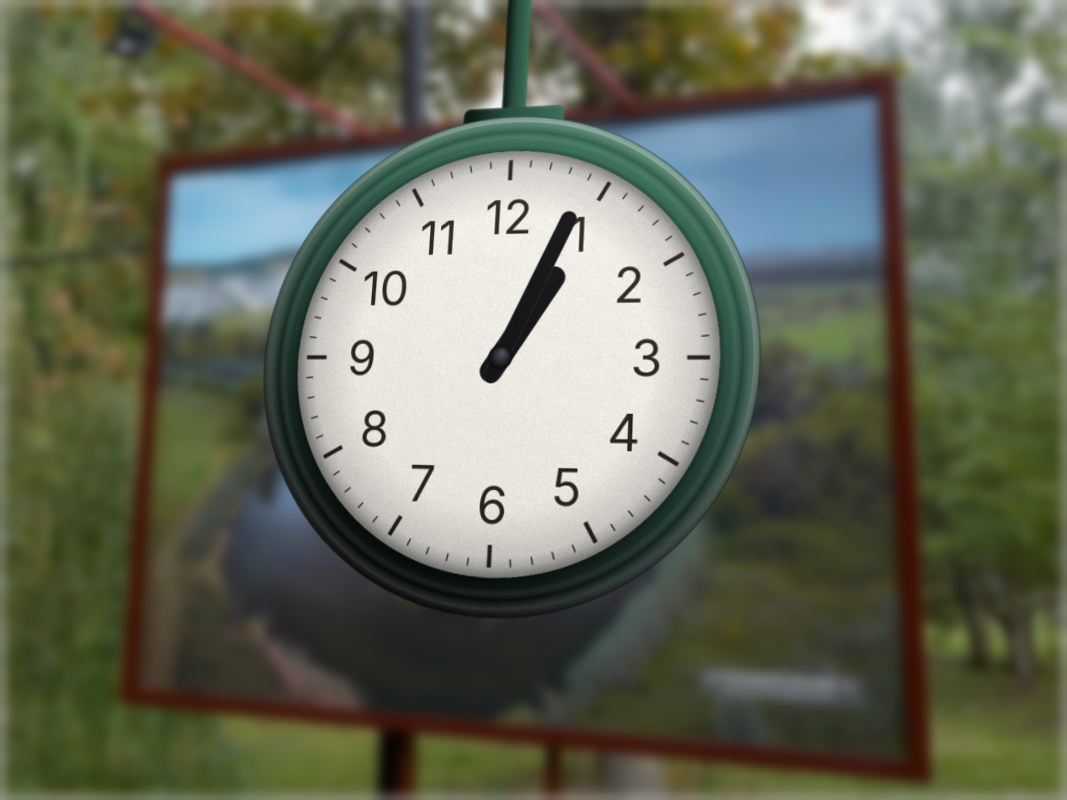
**1:04**
